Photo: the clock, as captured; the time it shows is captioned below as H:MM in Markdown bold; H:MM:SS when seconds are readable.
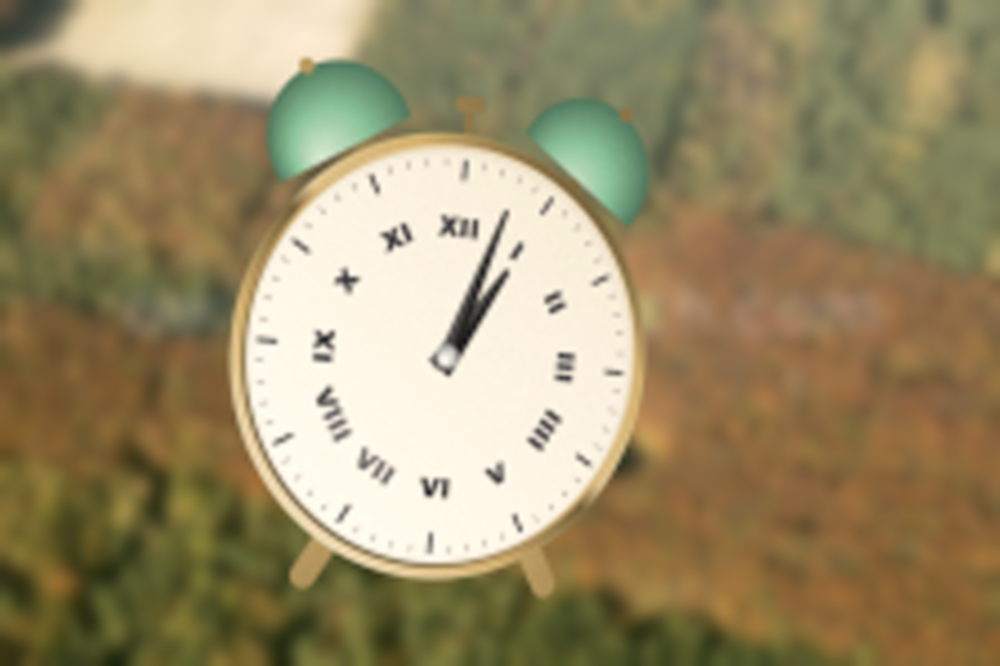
**1:03**
